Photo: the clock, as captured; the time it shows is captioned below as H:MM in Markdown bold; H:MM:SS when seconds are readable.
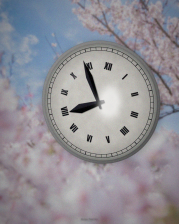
**7:54**
